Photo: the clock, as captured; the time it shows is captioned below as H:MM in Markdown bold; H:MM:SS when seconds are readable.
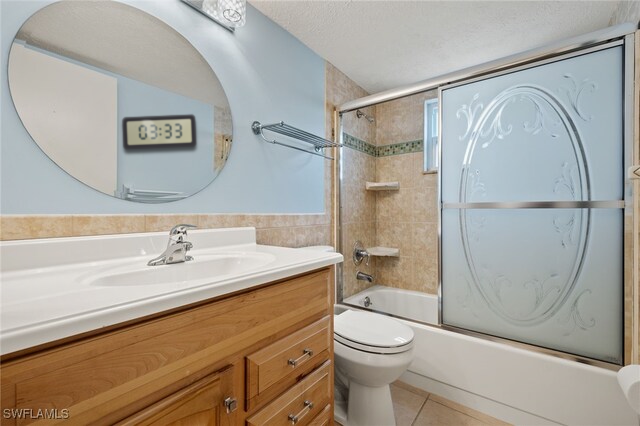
**3:33**
